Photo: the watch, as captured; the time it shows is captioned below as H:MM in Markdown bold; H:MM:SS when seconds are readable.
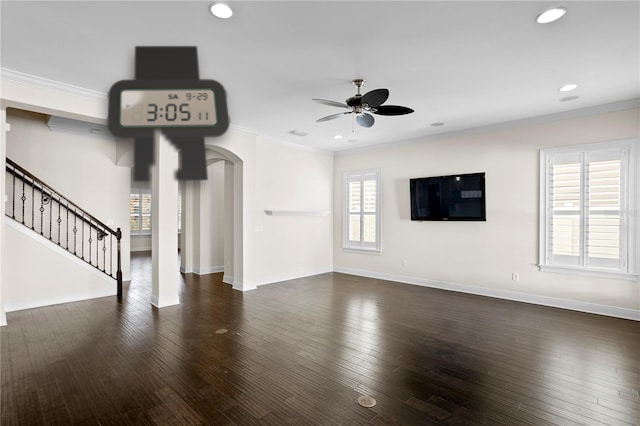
**3:05:11**
